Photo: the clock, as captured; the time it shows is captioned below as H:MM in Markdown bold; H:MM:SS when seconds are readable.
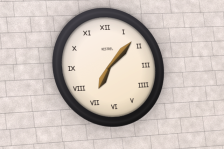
**7:08**
